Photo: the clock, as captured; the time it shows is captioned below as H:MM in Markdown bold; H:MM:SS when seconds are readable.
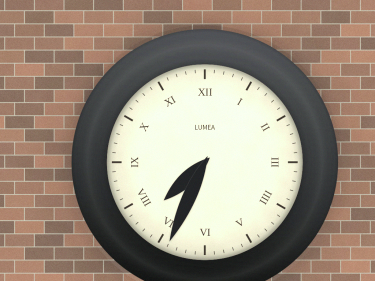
**7:34**
